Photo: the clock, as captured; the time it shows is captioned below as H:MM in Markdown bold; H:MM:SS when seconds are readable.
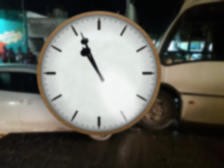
**10:56**
